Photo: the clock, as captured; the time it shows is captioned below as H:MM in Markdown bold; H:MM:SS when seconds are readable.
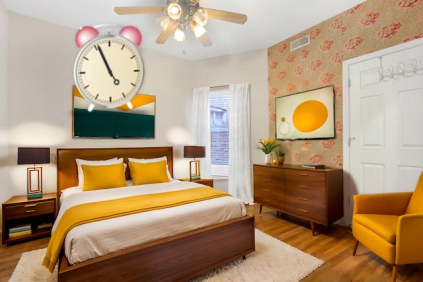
**4:56**
